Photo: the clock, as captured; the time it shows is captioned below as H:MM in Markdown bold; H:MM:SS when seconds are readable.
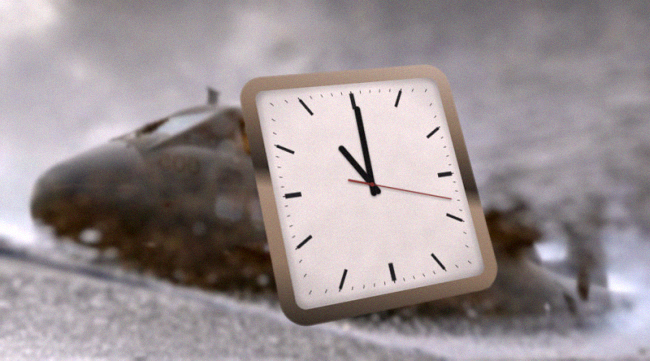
**11:00:18**
